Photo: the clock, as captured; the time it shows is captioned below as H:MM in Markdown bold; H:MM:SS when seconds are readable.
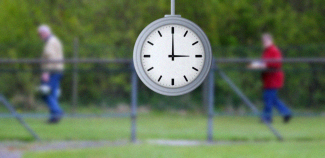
**3:00**
